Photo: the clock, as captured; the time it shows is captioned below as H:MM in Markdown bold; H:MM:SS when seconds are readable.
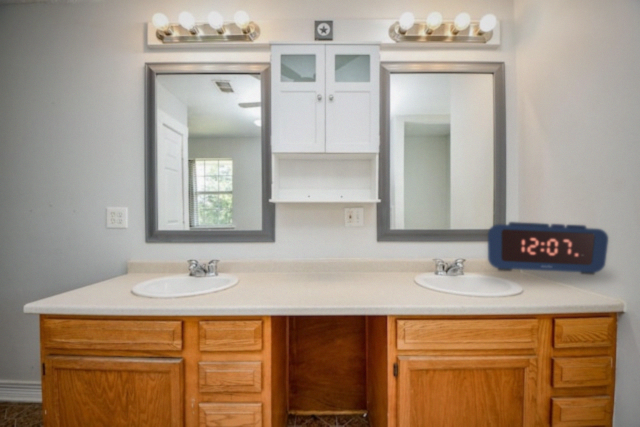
**12:07**
